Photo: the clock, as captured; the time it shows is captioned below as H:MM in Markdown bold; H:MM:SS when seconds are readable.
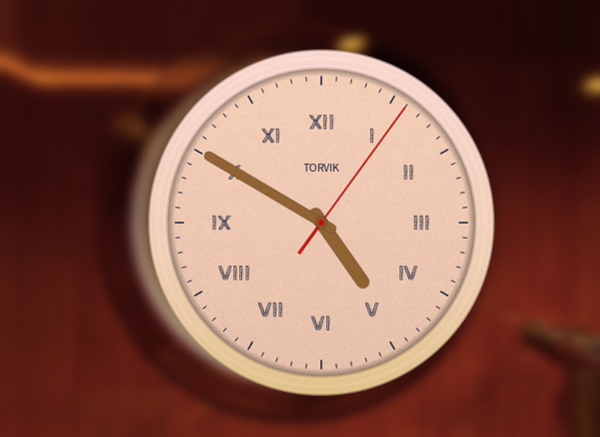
**4:50:06**
